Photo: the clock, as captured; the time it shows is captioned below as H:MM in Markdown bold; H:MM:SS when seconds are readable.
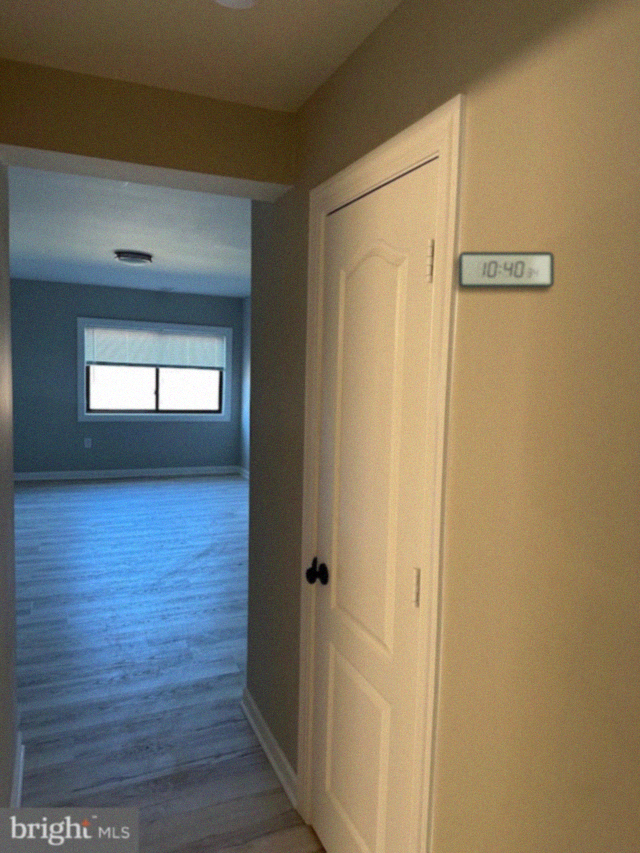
**10:40**
